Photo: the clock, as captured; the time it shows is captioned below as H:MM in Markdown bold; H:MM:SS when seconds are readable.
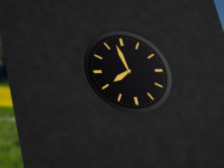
**7:58**
